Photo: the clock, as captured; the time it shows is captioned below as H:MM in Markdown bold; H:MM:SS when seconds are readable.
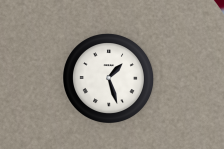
**1:27**
